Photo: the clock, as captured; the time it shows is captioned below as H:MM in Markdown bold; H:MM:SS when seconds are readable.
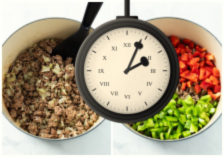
**2:04**
